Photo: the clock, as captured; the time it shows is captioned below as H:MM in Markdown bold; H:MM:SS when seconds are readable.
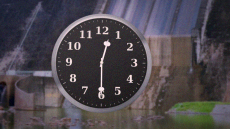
**12:30**
